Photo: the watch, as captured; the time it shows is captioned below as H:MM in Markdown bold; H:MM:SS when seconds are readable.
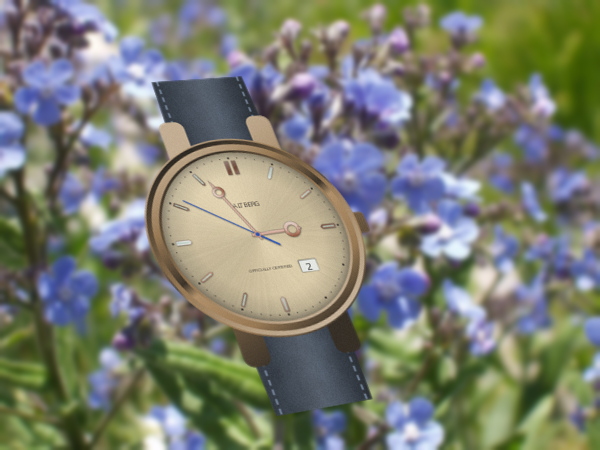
**2:55:51**
